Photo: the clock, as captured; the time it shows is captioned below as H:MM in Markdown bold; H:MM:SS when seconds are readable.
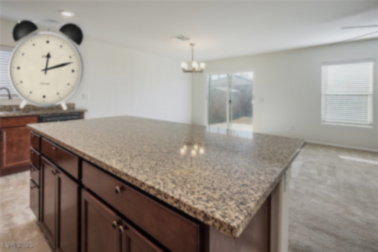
**12:12**
